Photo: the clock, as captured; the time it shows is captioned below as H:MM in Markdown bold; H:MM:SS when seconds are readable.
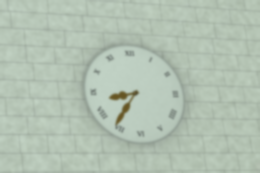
**8:36**
